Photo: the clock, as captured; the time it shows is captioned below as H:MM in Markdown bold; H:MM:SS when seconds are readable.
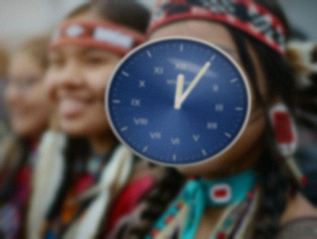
**12:05**
